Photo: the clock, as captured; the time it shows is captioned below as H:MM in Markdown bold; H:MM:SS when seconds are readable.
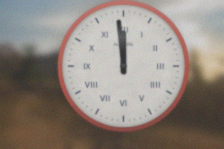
**11:59**
